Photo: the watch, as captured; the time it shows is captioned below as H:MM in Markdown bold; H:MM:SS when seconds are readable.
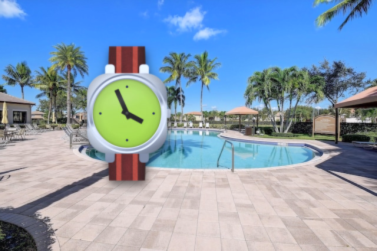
**3:56**
